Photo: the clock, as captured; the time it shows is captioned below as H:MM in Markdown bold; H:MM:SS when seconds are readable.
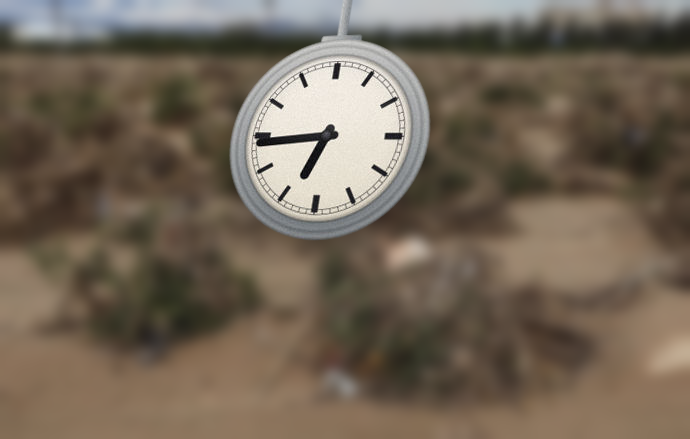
**6:44**
